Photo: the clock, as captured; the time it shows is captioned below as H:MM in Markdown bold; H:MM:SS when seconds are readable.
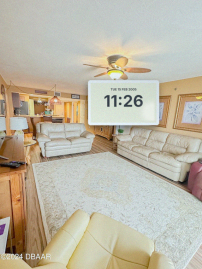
**11:26**
